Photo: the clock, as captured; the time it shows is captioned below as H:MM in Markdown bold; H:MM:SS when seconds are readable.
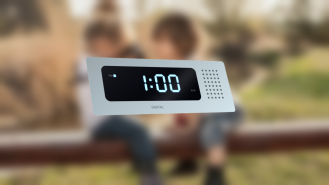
**1:00**
